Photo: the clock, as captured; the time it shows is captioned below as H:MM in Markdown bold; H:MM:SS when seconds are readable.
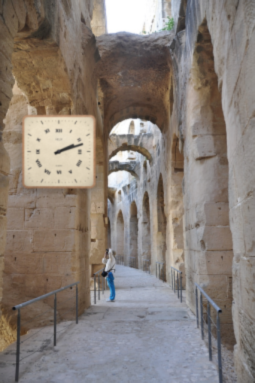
**2:12**
